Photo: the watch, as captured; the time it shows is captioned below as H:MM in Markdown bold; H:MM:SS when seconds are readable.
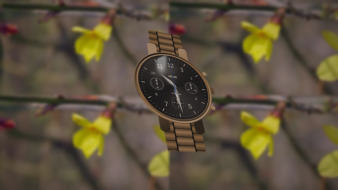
**10:29**
